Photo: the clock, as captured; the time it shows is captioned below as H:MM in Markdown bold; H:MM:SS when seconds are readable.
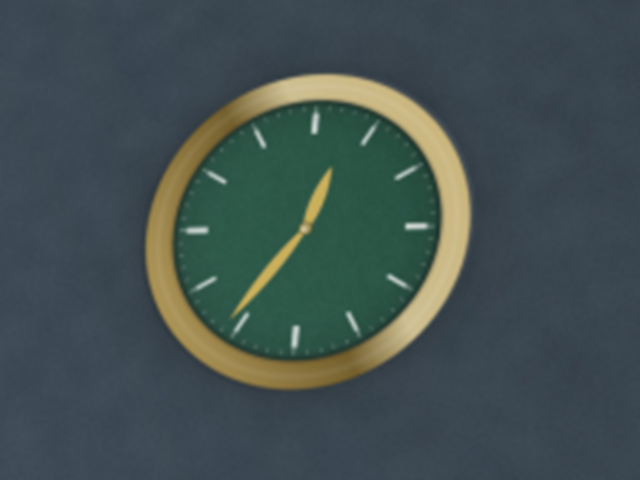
**12:36**
